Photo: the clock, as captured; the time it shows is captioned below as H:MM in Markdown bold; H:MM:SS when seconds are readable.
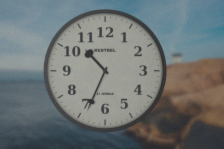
**10:34**
